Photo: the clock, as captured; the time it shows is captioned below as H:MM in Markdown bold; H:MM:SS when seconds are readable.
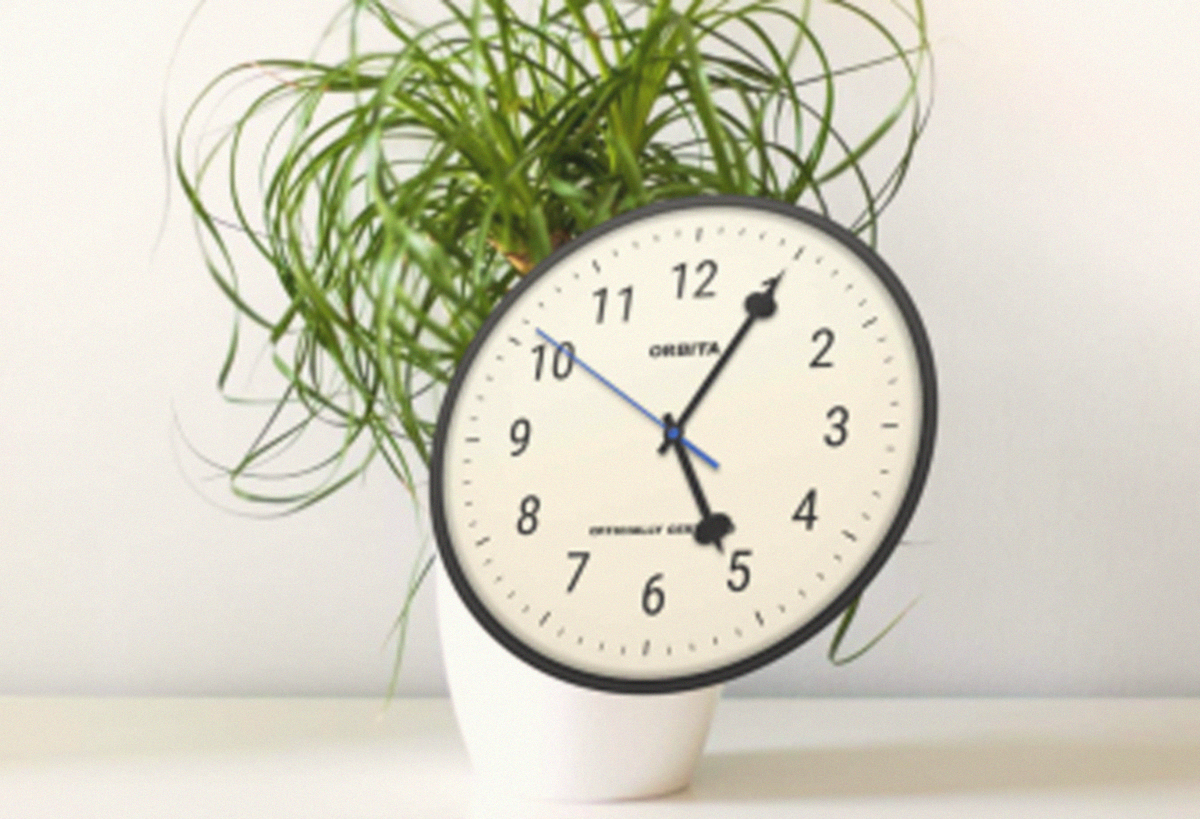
**5:04:51**
